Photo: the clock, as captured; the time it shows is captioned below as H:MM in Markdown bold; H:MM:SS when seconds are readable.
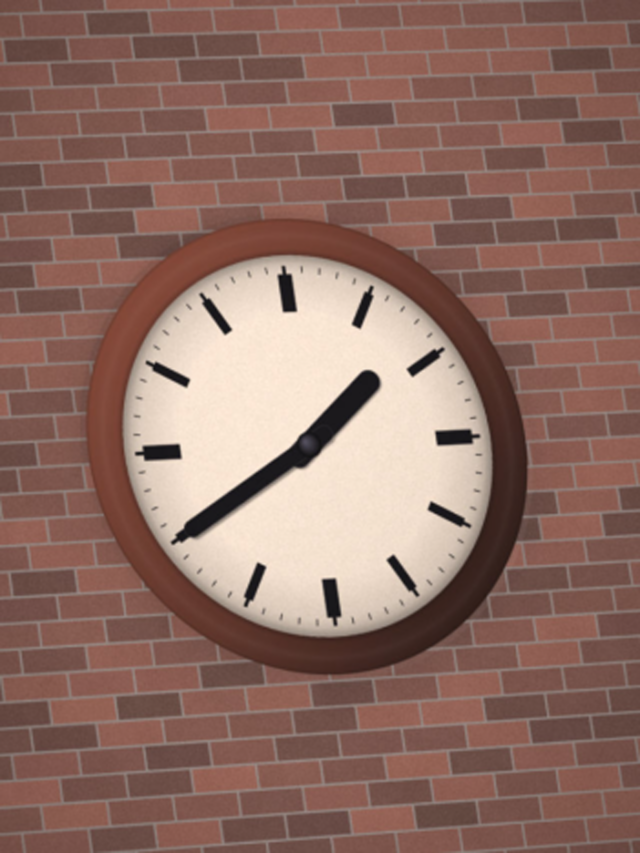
**1:40**
